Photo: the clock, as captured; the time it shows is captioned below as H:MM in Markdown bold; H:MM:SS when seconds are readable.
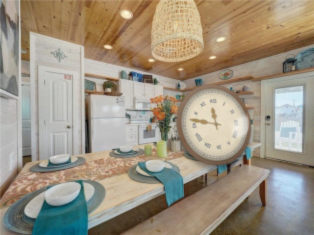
**11:47**
